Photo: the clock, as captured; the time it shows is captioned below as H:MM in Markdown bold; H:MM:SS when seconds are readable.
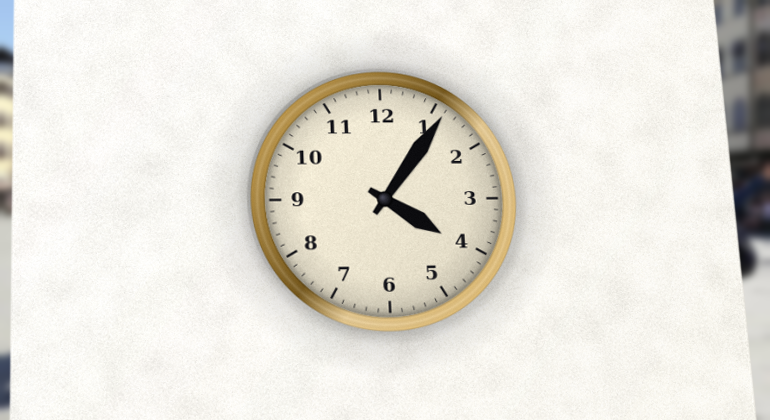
**4:06**
